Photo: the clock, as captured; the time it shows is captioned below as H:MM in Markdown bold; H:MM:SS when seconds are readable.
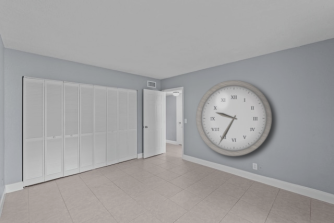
**9:35**
